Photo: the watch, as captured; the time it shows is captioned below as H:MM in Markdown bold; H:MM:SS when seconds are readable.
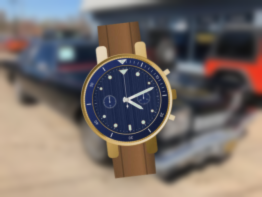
**4:12**
